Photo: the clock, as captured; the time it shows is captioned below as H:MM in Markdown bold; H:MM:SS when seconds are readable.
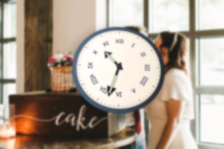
**10:33**
